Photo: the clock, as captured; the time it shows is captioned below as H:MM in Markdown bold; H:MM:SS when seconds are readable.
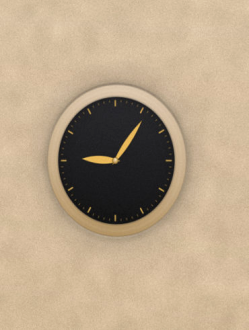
**9:06**
